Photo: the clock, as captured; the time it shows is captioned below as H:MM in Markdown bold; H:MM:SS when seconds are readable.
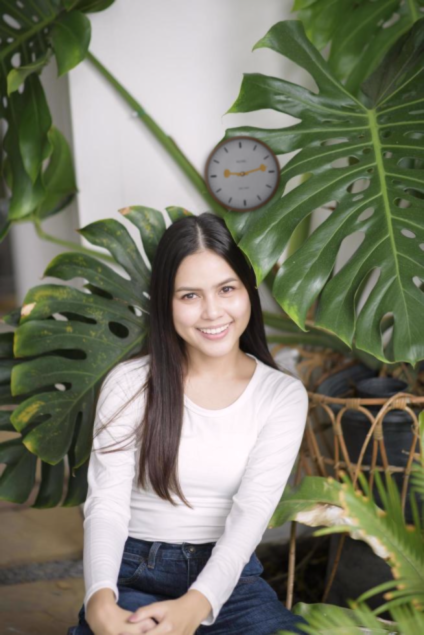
**9:13**
